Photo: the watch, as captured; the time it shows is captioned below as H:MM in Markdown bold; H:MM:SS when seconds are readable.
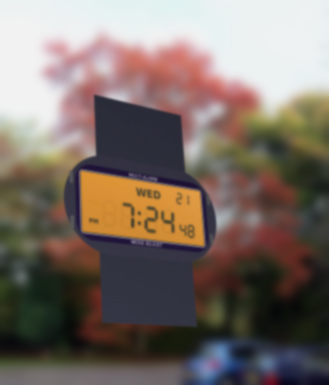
**7:24:48**
